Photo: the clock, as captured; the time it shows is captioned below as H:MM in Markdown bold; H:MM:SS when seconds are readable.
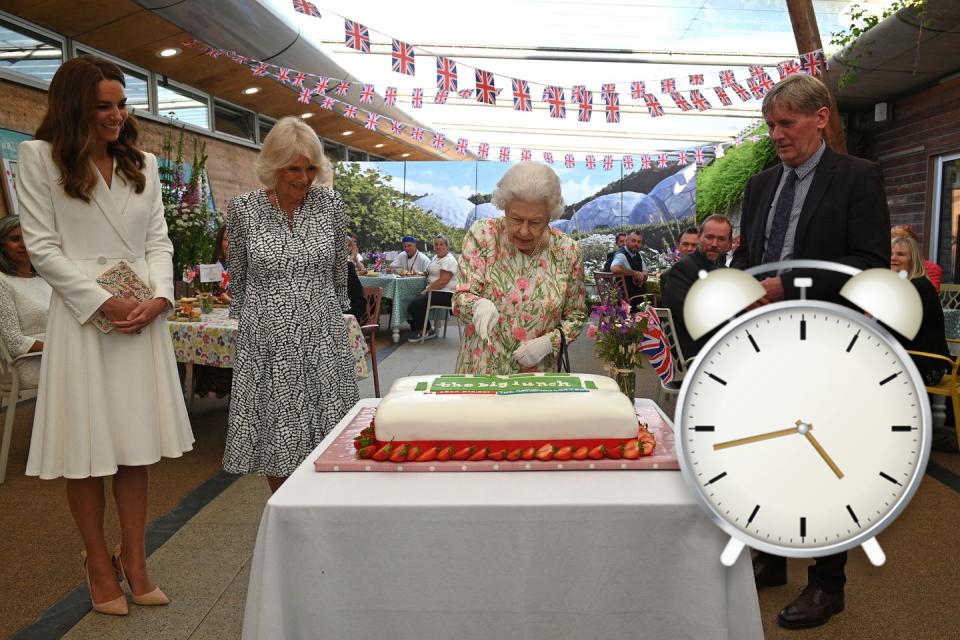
**4:43**
